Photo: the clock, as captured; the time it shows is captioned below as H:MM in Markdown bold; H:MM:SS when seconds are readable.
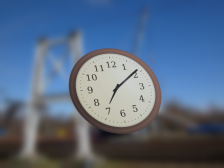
**7:09**
